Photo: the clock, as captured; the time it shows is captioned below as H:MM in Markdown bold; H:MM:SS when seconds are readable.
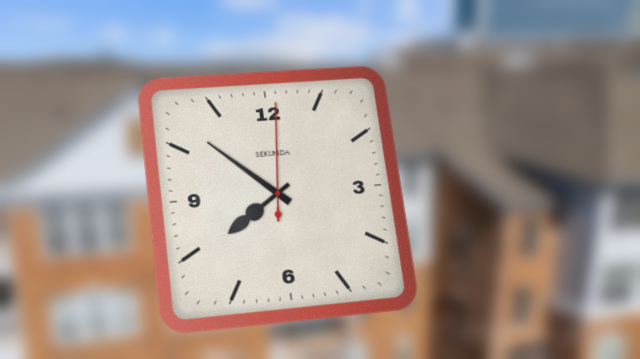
**7:52:01**
